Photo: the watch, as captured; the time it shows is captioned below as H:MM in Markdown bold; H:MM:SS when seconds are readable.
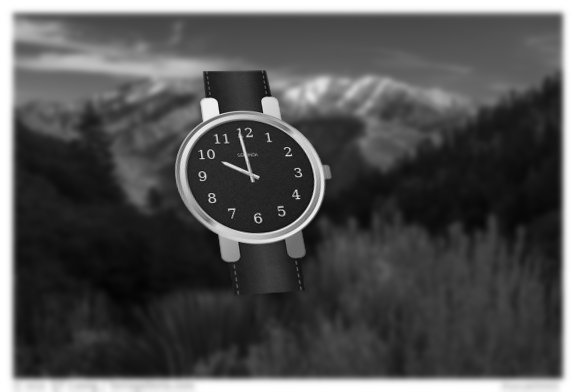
**9:59**
